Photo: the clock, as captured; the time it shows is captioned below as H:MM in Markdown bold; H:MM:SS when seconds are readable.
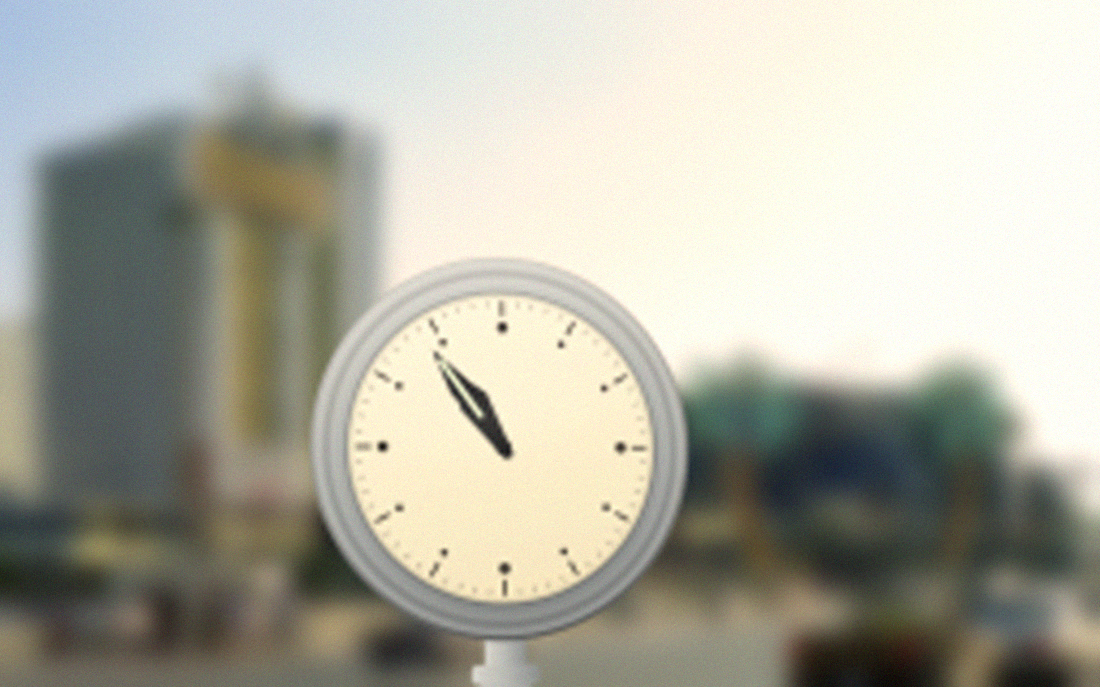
**10:54**
